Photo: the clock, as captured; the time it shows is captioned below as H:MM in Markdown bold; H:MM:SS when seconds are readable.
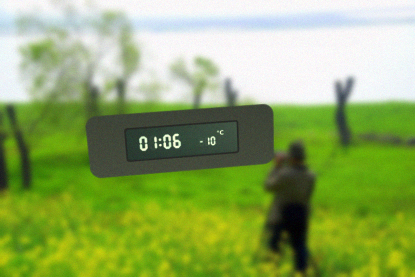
**1:06**
